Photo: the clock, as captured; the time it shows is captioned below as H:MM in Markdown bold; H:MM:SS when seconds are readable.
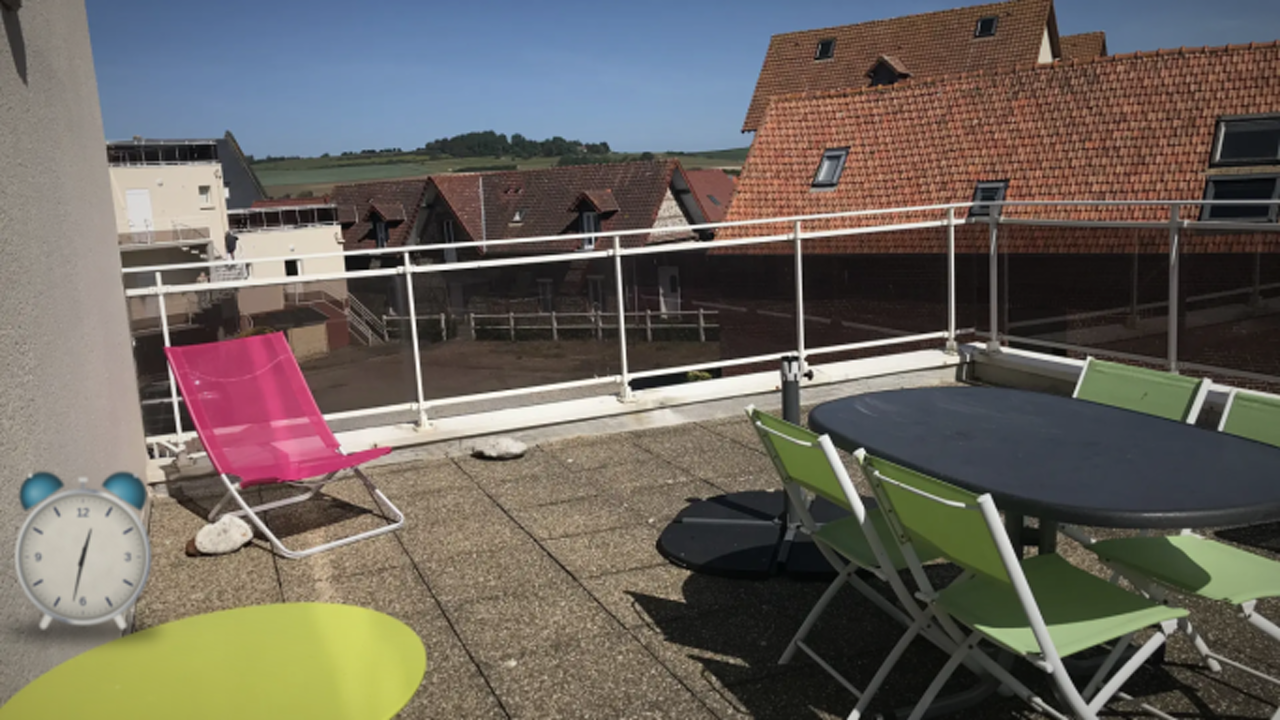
**12:32**
